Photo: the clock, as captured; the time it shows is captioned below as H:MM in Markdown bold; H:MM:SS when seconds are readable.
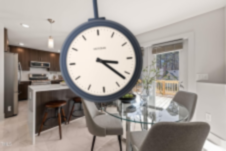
**3:22**
